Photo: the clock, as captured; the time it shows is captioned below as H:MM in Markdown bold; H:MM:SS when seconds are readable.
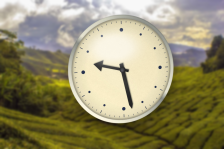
**9:28**
